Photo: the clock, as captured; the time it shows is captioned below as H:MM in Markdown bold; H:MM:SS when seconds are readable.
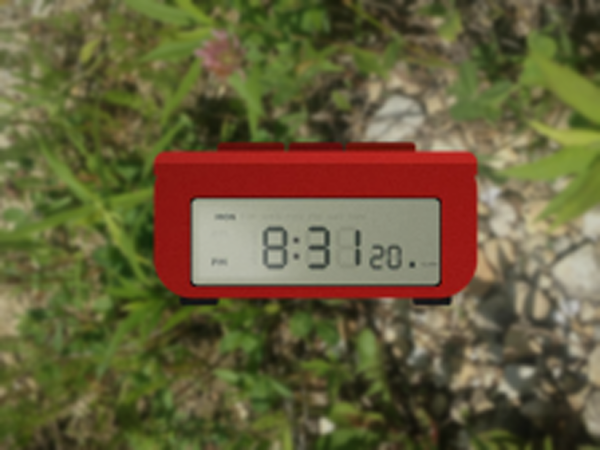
**8:31:20**
